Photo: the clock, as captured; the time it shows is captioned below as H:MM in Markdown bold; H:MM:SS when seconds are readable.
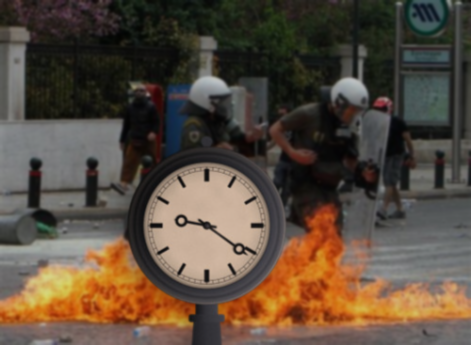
**9:21**
